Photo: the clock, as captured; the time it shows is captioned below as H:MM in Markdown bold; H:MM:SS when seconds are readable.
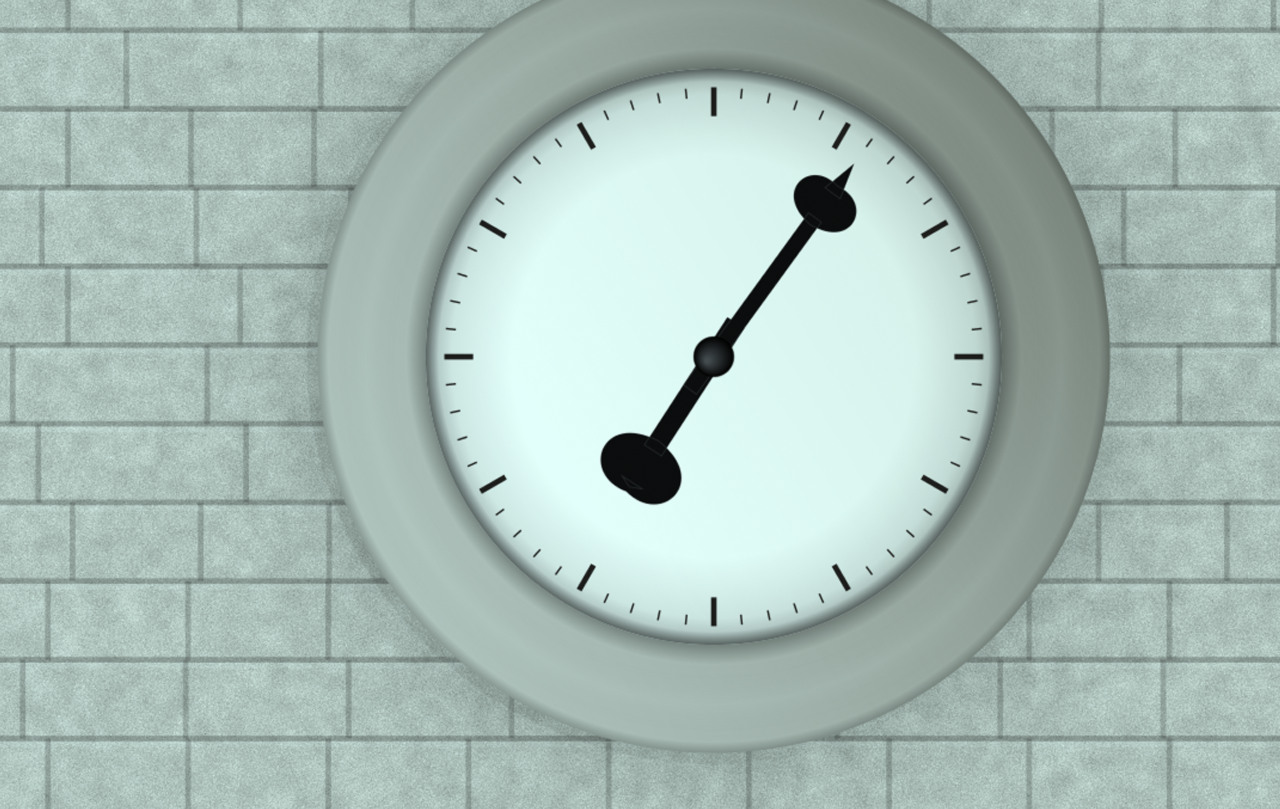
**7:06**
